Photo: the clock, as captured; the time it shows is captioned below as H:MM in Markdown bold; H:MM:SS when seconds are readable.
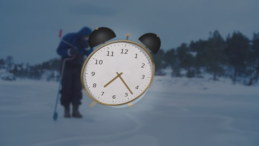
**7:23**
